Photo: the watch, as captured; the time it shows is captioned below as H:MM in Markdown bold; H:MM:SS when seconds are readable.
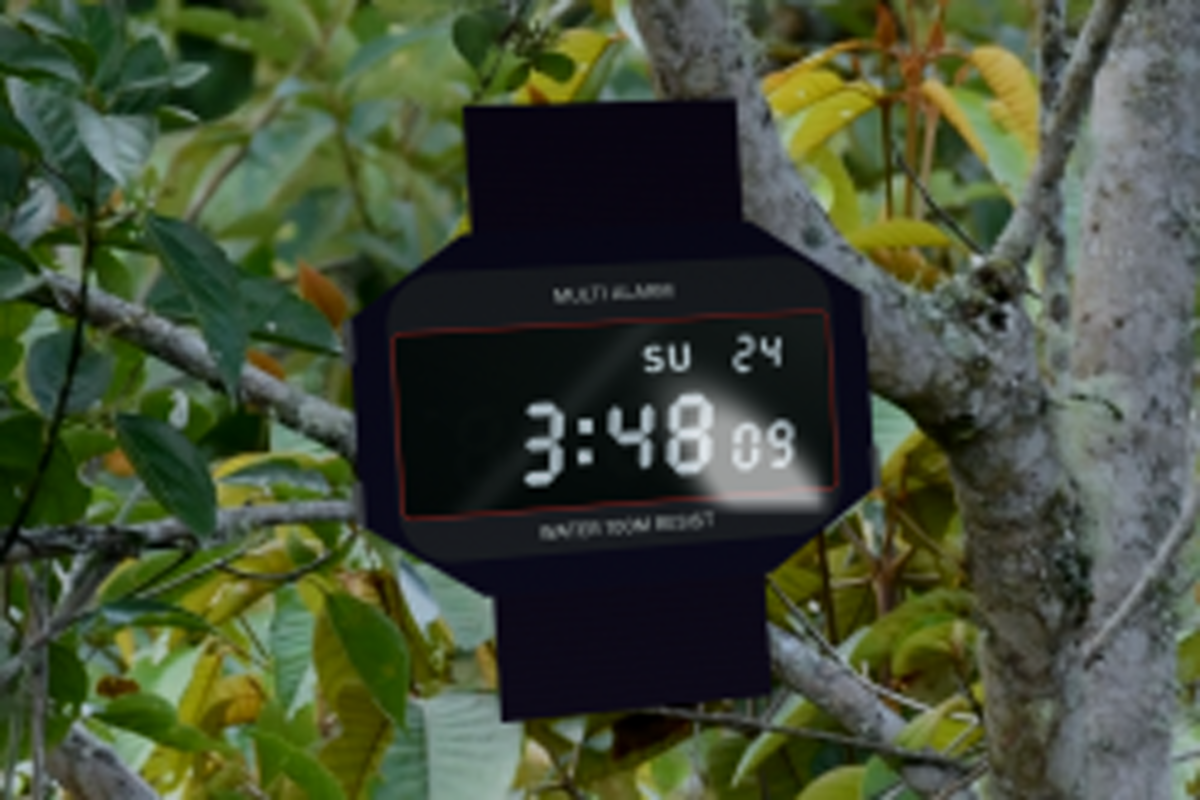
**3:48:09**
